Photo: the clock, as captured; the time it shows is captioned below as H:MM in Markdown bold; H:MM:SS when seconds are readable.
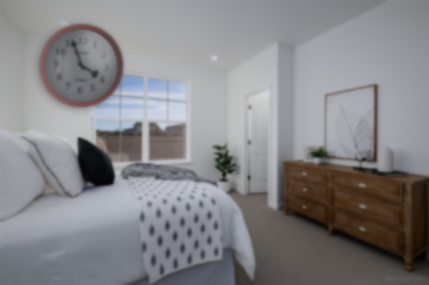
**3:56**
